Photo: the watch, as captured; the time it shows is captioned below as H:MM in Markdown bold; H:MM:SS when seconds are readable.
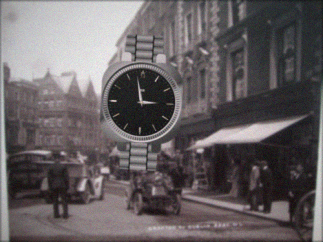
**2:58**
